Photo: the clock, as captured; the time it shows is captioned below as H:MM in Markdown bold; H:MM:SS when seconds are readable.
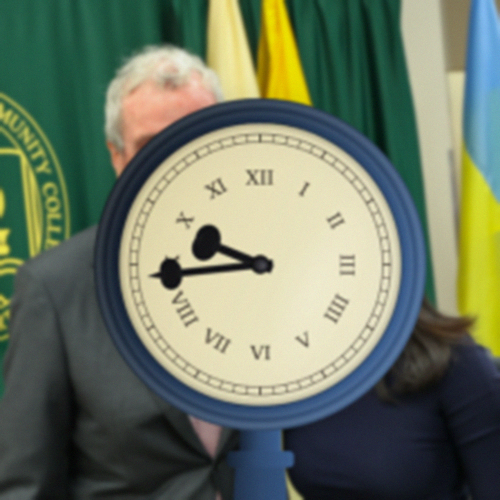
**9:44**
